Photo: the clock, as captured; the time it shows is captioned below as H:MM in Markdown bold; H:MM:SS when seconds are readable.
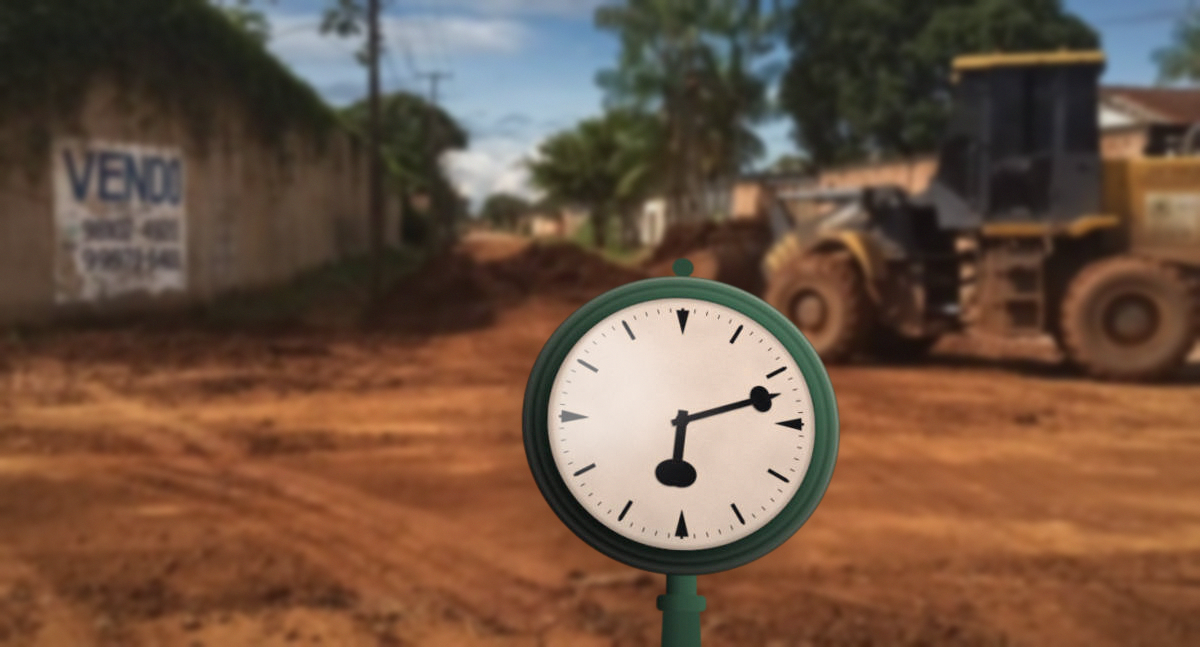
**6:12**
